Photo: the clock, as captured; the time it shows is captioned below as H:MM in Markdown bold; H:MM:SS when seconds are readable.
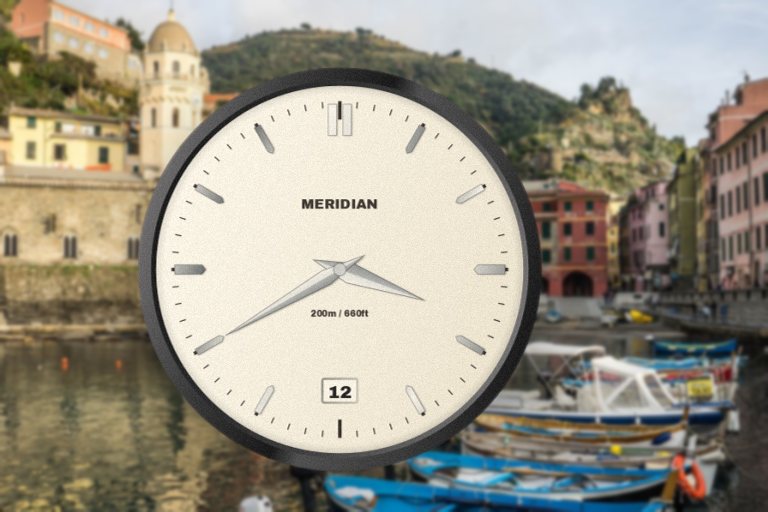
**3:40**
